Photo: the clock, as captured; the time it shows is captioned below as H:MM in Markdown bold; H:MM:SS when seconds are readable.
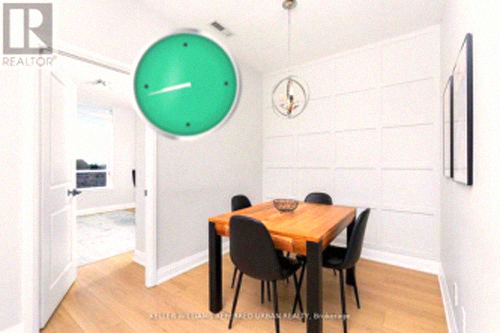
**8:43**
